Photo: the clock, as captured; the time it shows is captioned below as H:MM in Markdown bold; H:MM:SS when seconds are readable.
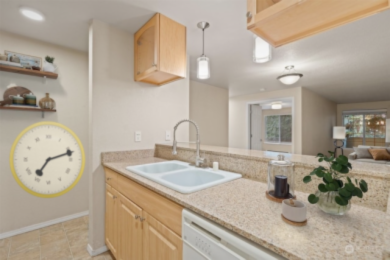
**7:12**
